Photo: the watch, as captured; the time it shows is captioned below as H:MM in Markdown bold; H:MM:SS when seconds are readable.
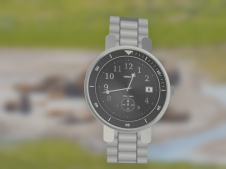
**12:43**
